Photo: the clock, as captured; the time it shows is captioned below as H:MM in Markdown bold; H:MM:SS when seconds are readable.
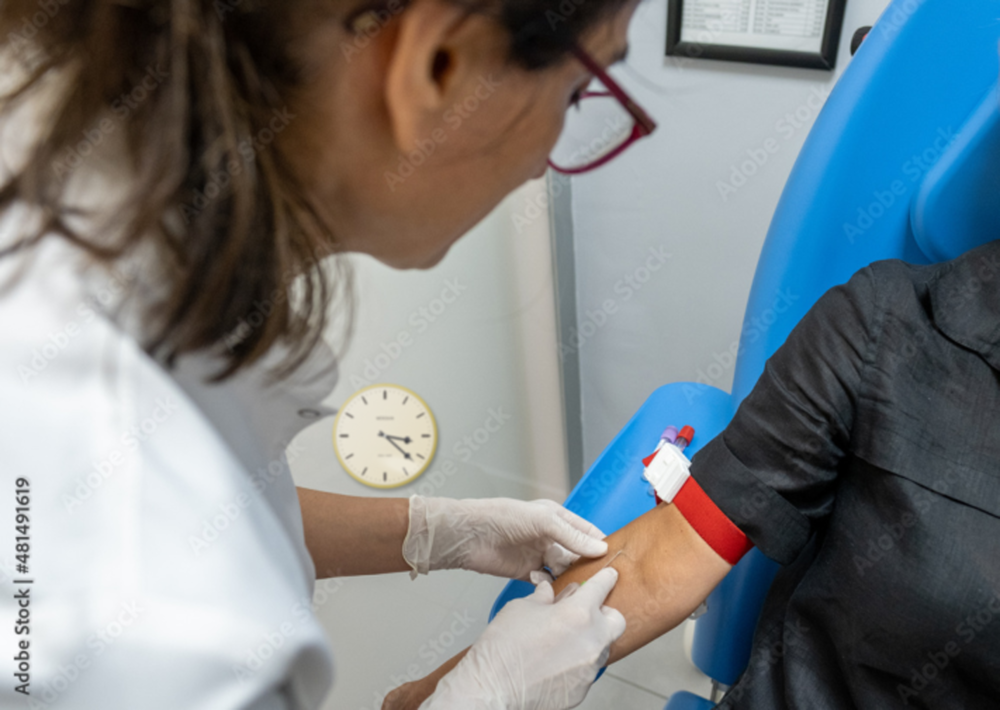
**3:22**
